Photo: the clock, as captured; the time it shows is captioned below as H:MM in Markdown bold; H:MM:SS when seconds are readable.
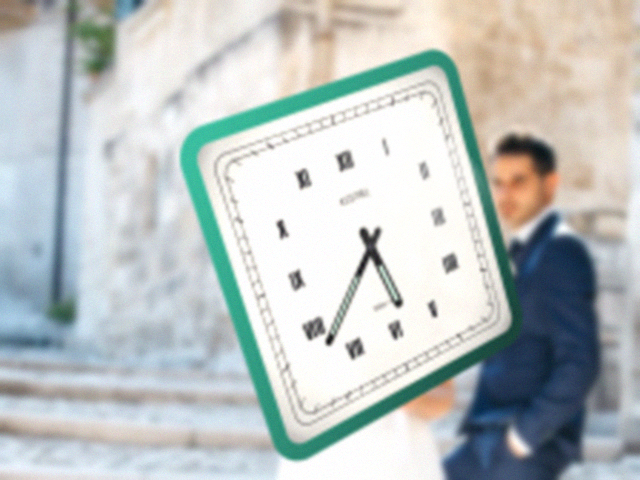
**5:38**
